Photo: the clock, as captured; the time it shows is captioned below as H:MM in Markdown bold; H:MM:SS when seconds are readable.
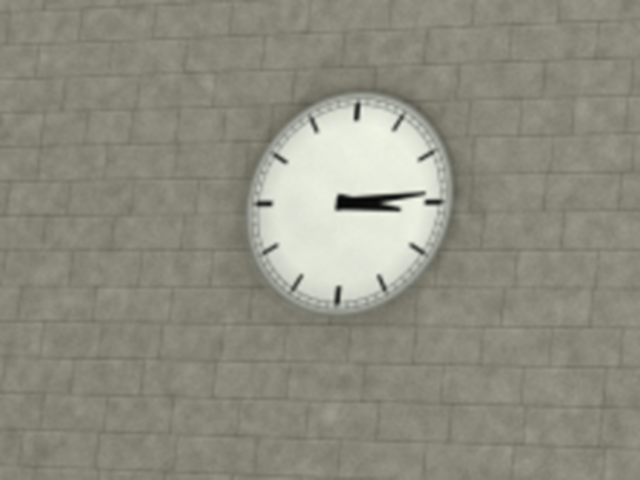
**3:14**
